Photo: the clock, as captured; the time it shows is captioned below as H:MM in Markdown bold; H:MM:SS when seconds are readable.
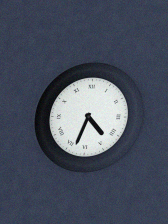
**4:33**
